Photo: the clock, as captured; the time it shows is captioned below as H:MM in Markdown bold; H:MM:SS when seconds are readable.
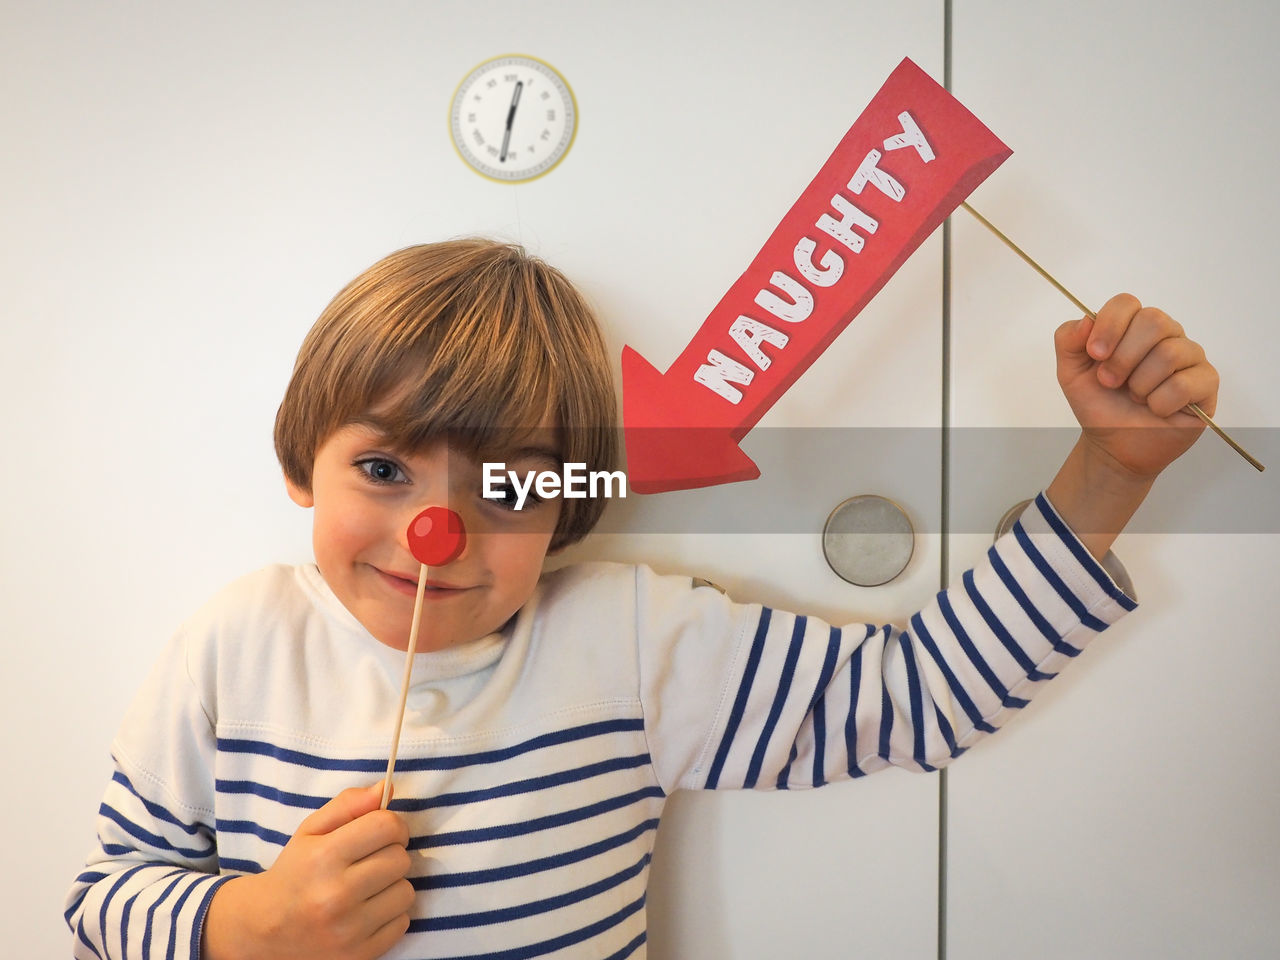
**12:32**
